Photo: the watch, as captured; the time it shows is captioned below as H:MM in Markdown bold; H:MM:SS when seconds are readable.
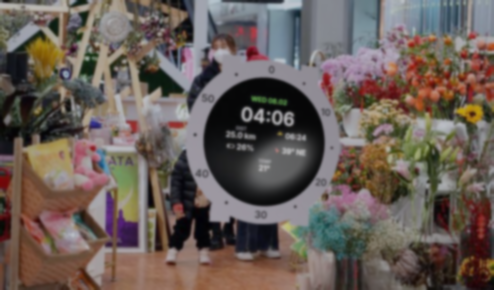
**4:06**
